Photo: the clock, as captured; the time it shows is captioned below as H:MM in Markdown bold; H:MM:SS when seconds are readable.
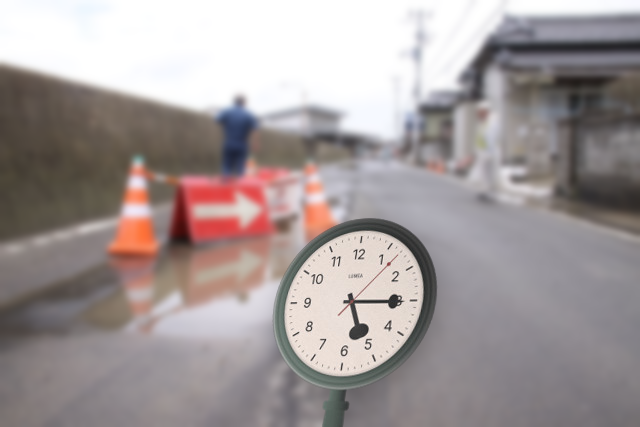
**5:15:07**
